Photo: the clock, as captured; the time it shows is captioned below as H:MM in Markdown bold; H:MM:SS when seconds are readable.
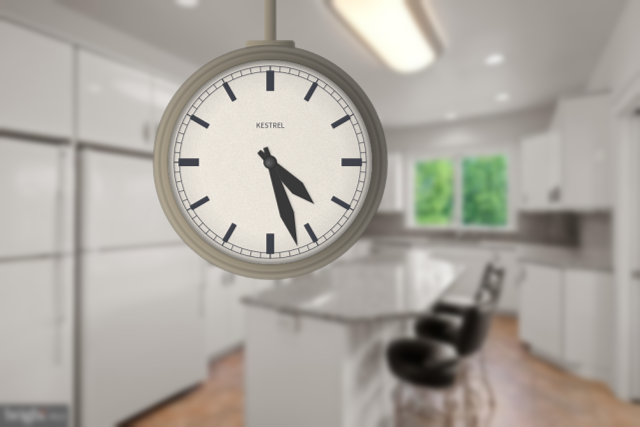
**4:27**
